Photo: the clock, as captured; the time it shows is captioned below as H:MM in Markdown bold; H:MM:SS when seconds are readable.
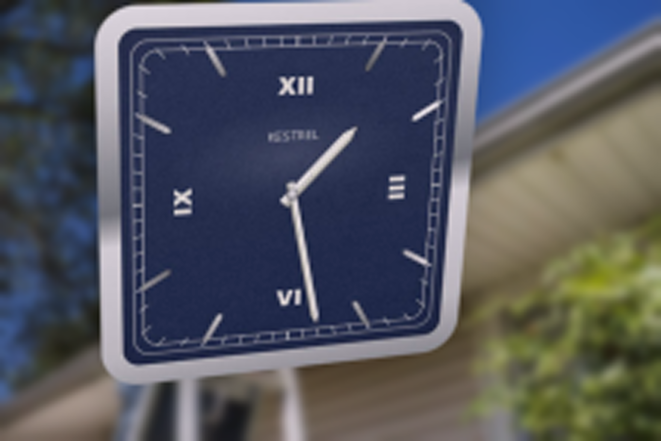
**1:28**
